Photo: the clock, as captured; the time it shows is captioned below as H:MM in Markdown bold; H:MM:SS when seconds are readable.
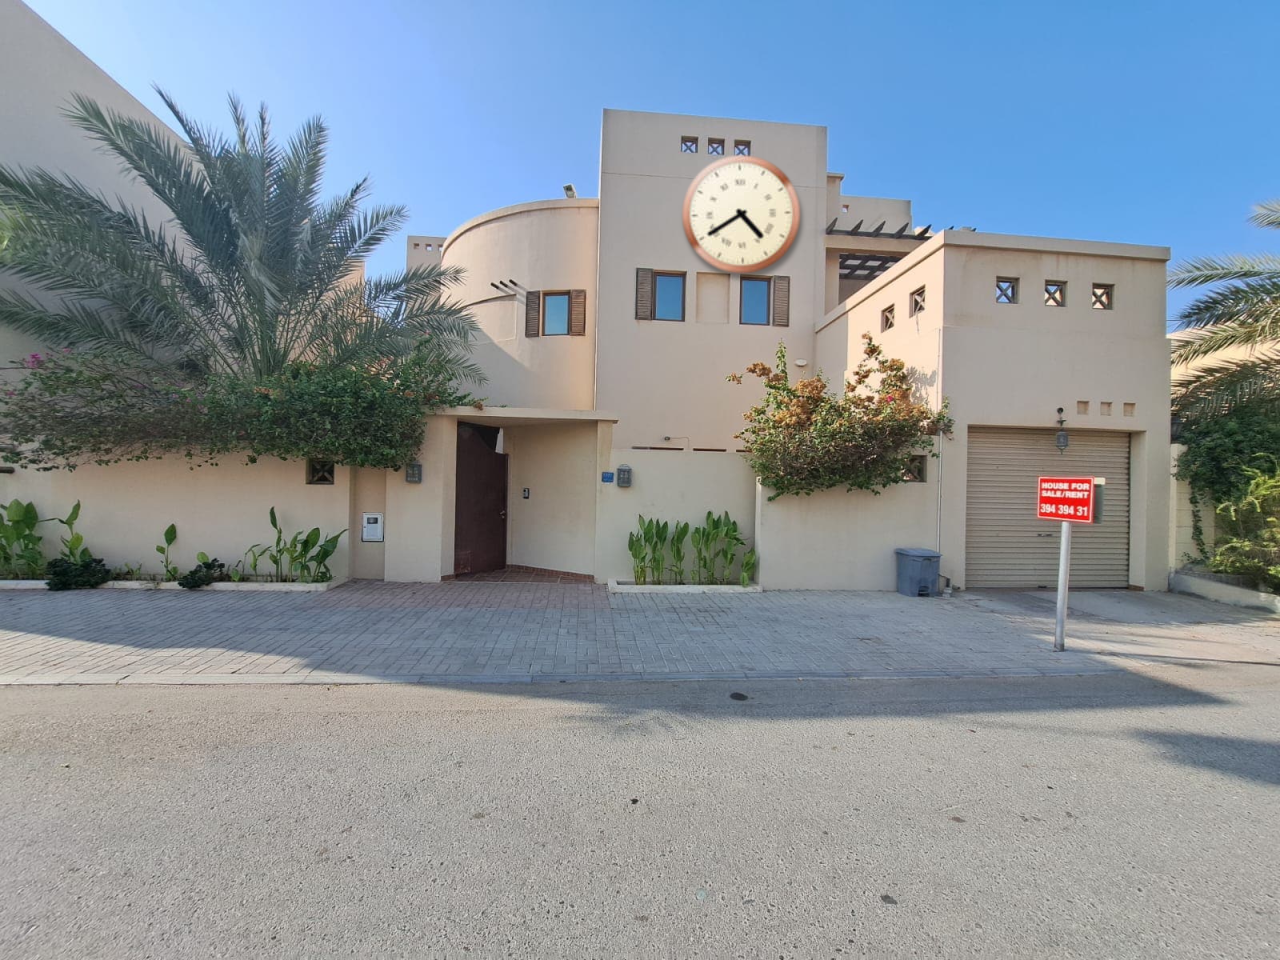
**4:40**
